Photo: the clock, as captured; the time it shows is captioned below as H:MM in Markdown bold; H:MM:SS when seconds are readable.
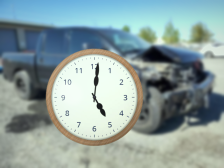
**5:01**
